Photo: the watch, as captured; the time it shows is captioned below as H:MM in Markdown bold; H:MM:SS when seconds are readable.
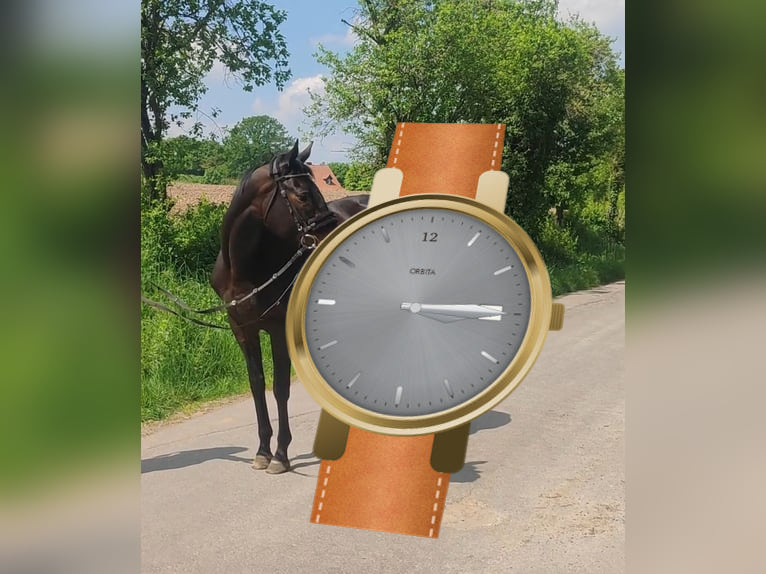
**3:15**
